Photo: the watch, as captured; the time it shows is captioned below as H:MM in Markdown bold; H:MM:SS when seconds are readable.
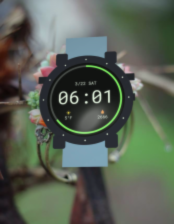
**6:01**
